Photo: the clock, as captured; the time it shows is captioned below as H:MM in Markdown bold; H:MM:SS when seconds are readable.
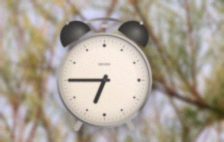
**6:45**
